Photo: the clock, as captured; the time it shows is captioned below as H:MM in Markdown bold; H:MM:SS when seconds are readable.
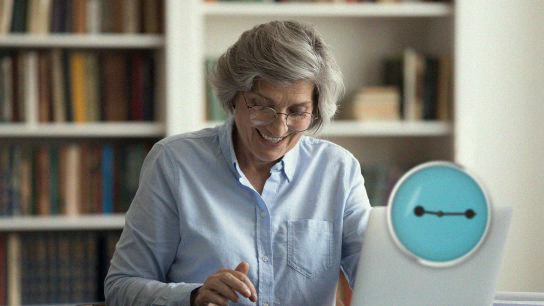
**9:15**
